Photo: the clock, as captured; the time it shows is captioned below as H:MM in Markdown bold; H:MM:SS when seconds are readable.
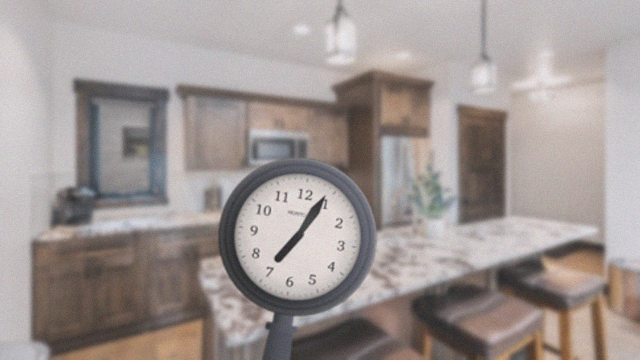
**7:04**
